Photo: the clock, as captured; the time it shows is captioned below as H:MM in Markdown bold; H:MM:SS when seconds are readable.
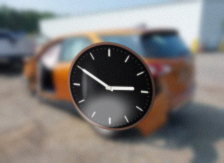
**2:50**
